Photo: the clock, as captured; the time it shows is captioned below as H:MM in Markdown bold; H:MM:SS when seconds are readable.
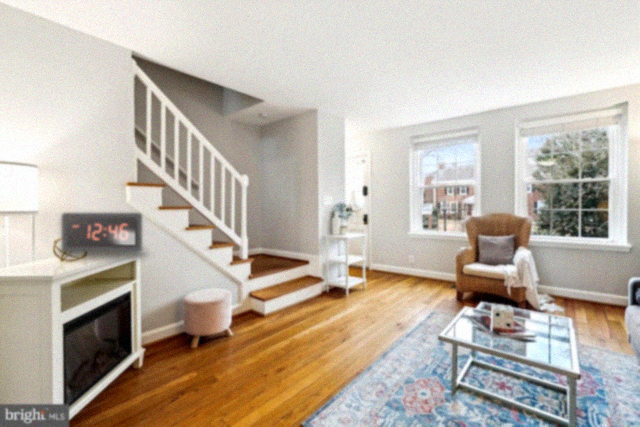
**12:46**
